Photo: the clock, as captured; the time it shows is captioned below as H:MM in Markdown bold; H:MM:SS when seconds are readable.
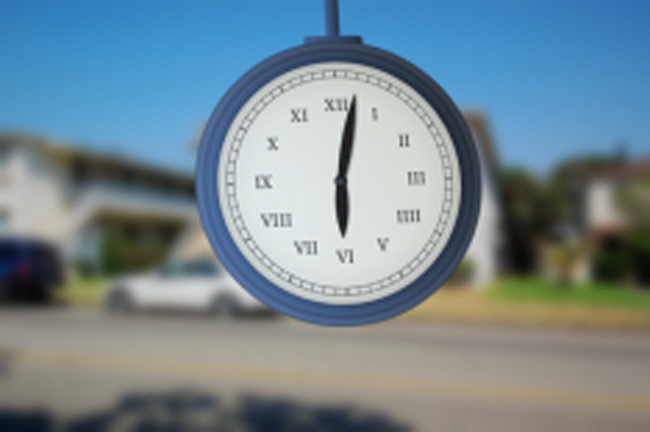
**6:02**
